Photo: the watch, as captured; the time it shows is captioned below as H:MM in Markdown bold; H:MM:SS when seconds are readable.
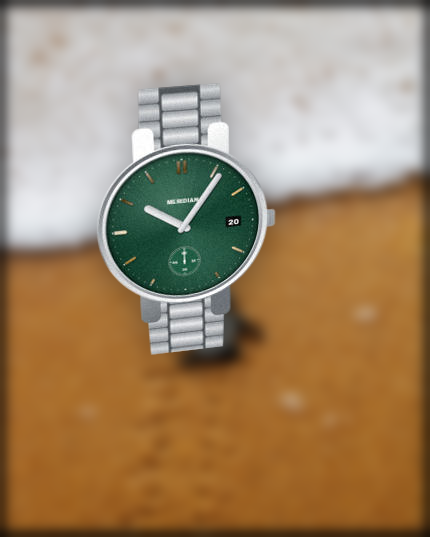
**10:06**
